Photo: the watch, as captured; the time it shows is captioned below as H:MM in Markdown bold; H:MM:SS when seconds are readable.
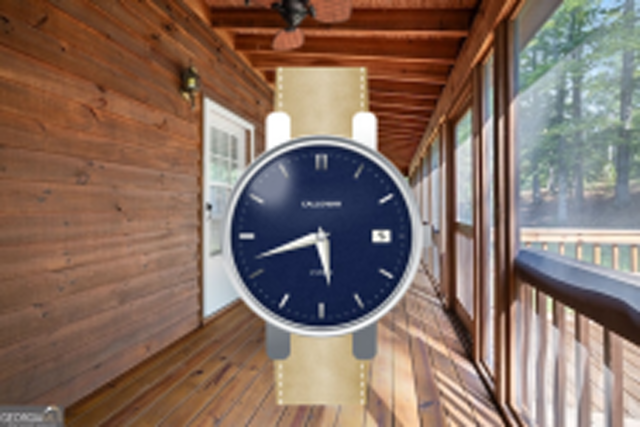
**5:42**
